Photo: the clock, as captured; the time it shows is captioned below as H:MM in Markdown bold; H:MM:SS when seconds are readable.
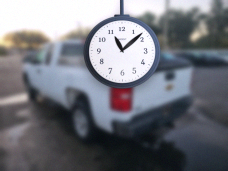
**11:08**
